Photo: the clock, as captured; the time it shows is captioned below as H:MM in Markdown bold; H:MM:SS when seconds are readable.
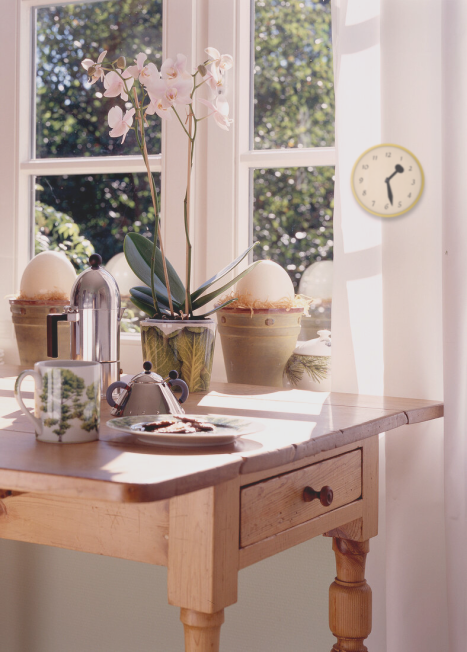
**1:28**
